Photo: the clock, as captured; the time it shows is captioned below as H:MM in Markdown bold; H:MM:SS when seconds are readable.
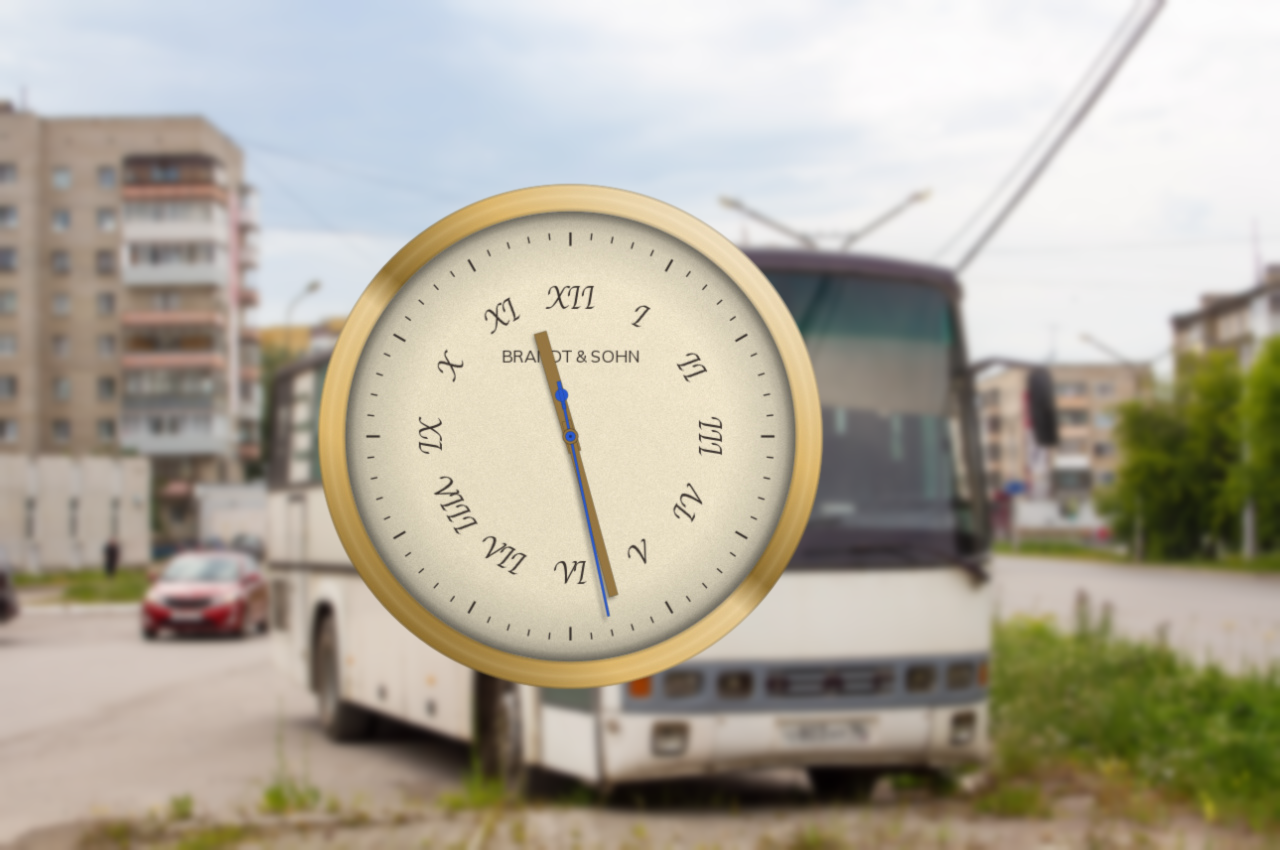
**11:27:28**
